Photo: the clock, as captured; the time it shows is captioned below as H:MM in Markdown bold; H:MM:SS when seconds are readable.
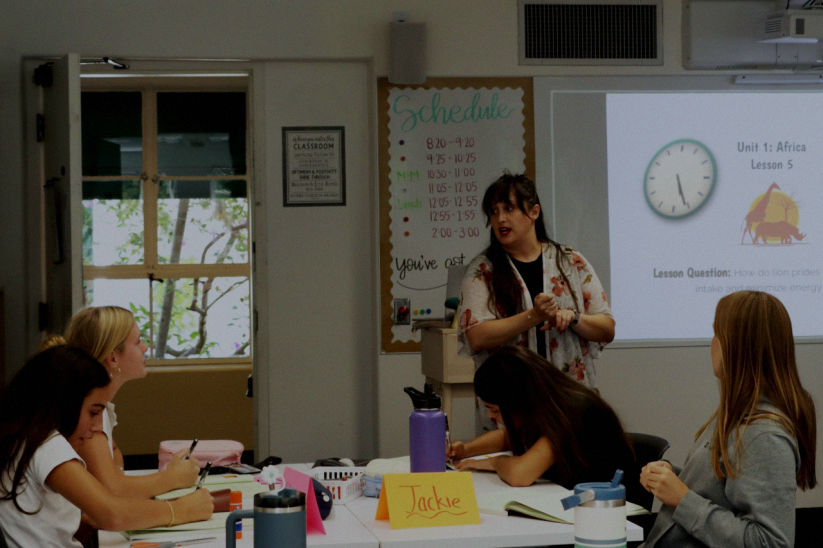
**5:26**
